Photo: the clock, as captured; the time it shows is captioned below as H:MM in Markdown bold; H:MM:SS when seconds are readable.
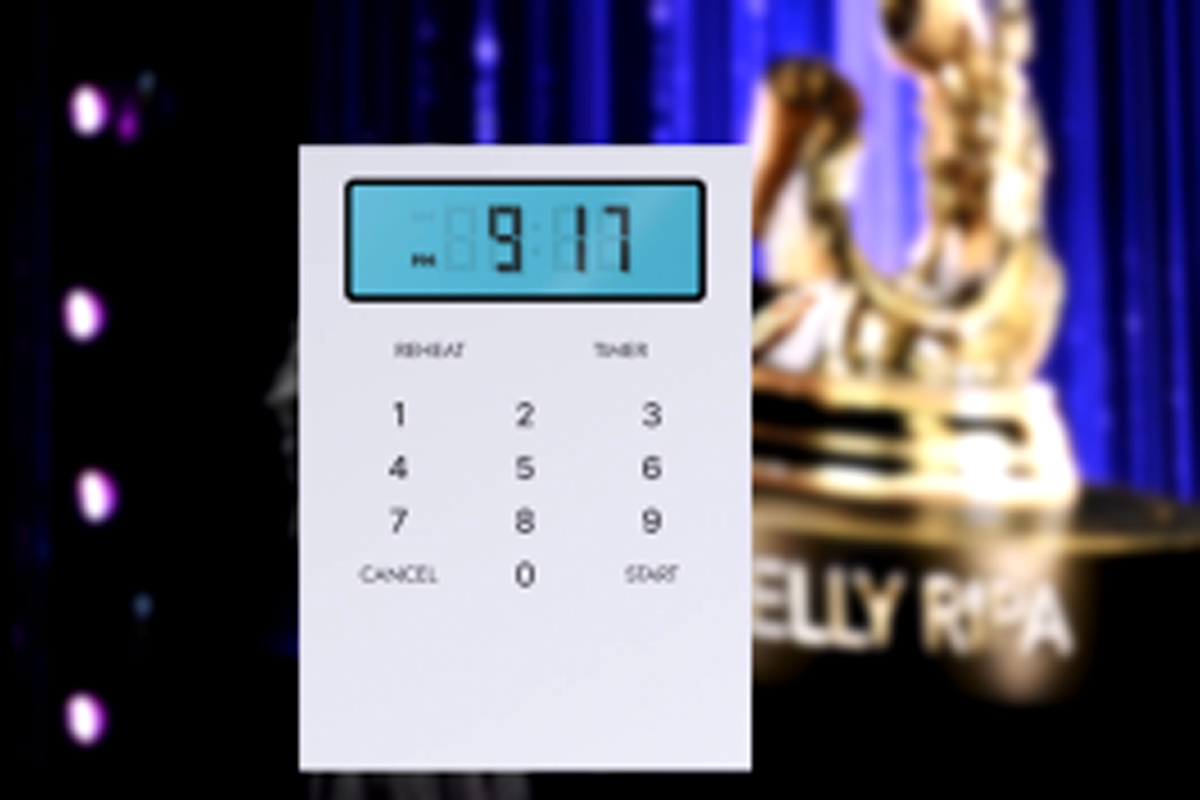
**9:17**
